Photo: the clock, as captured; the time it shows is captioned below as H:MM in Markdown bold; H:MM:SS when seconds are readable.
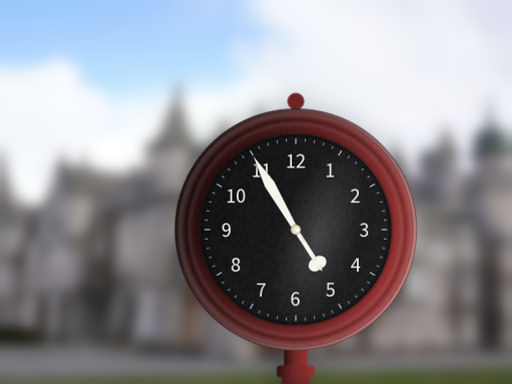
**4:55**
